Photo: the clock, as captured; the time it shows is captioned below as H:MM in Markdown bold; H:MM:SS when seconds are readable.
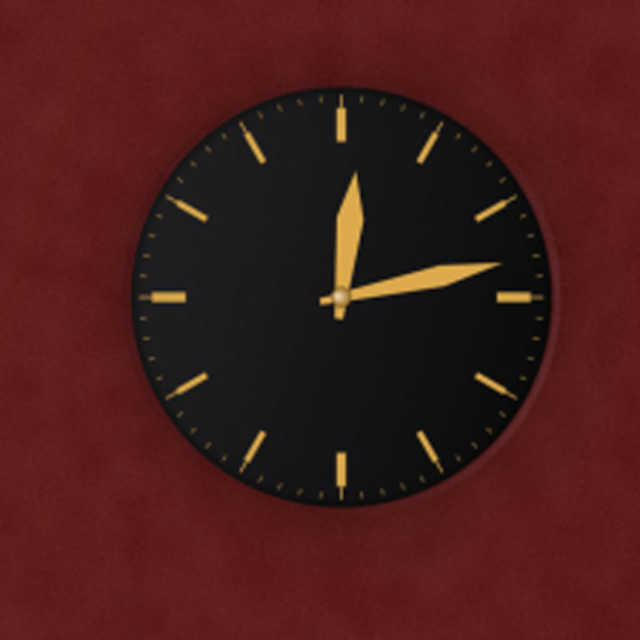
**12:13**
